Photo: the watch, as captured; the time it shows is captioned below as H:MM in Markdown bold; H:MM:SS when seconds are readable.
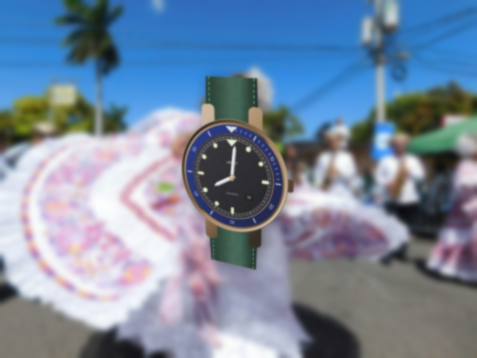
**8:01**
